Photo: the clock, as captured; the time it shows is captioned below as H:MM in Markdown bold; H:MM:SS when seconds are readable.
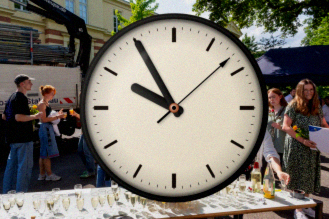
**9:55:08**
